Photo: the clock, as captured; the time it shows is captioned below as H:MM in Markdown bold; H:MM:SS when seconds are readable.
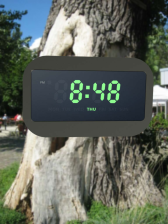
**8:48**
